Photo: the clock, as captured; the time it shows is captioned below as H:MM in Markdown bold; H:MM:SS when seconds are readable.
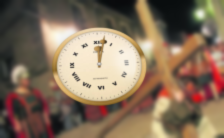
**12:02**
